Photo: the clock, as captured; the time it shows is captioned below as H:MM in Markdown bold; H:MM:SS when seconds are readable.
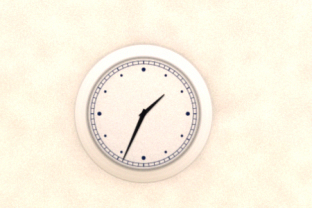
**1:34**
